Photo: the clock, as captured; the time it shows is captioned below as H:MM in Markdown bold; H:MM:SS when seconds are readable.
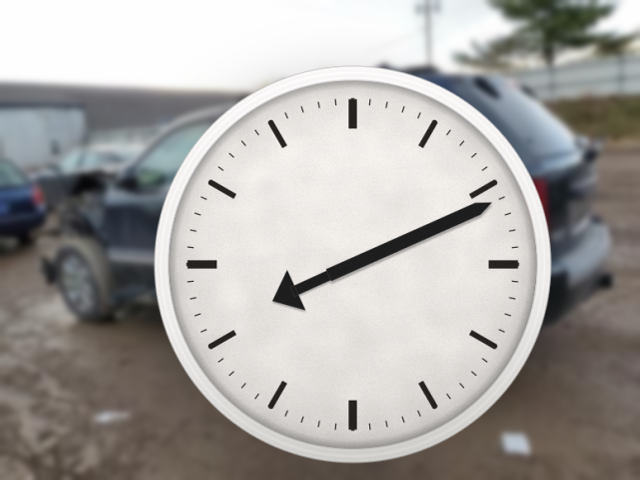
**8:11**
